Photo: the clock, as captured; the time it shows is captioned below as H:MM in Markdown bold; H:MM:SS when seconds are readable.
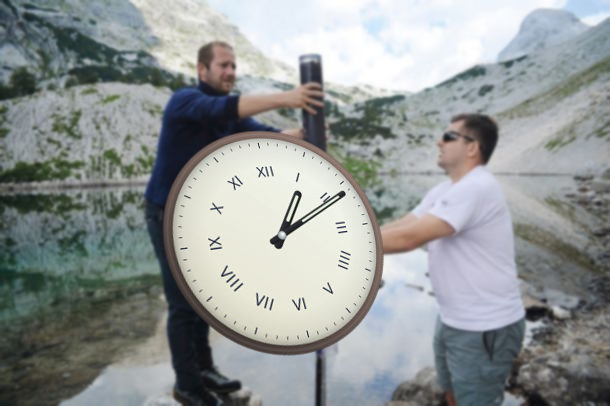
**1:11**
